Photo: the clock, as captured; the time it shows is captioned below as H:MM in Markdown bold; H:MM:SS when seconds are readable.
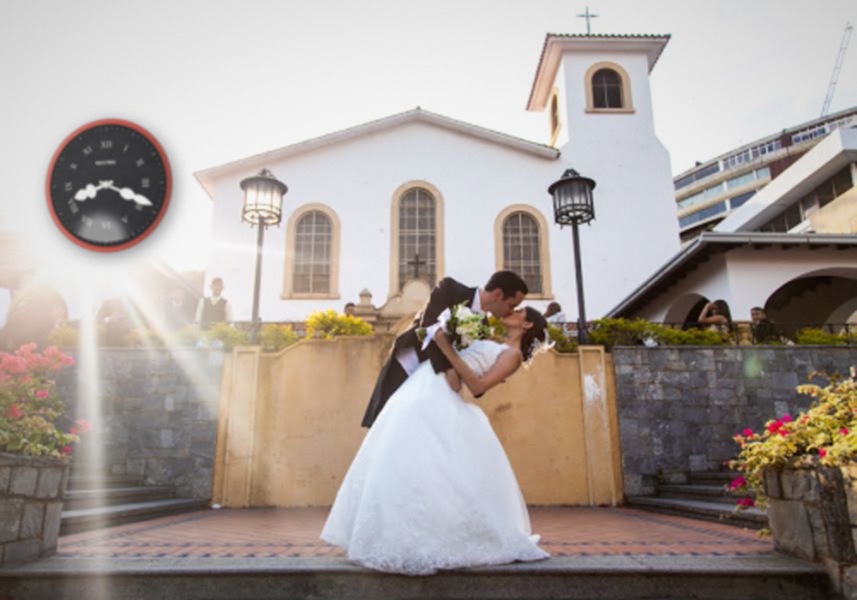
**8:19**
